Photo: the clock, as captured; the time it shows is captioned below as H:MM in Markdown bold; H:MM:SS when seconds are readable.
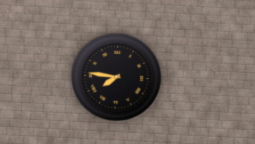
**7:46**
